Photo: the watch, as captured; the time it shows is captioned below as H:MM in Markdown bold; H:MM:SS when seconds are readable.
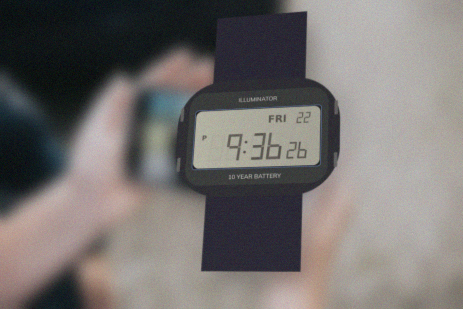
**9:36:26**
